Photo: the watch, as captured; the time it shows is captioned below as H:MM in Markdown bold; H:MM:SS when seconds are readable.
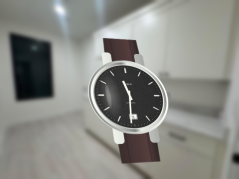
**11:31**
